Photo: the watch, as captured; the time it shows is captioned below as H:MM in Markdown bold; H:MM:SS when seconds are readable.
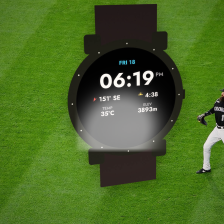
**6:19**
